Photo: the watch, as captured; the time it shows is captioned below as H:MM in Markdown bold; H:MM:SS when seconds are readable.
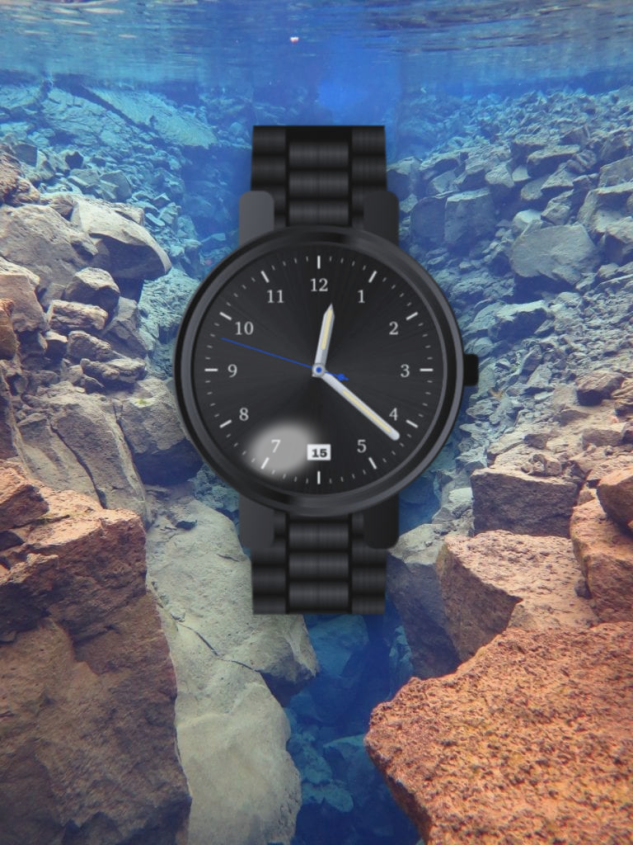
**12:21:48**
